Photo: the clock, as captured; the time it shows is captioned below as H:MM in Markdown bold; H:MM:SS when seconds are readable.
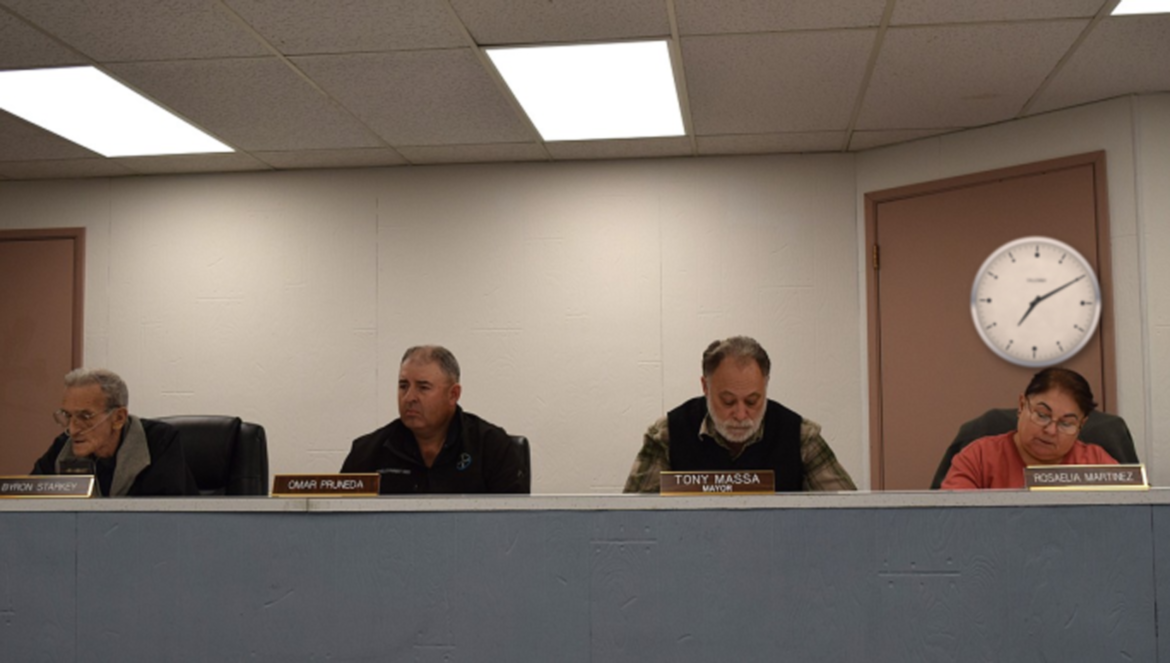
**7:10**
